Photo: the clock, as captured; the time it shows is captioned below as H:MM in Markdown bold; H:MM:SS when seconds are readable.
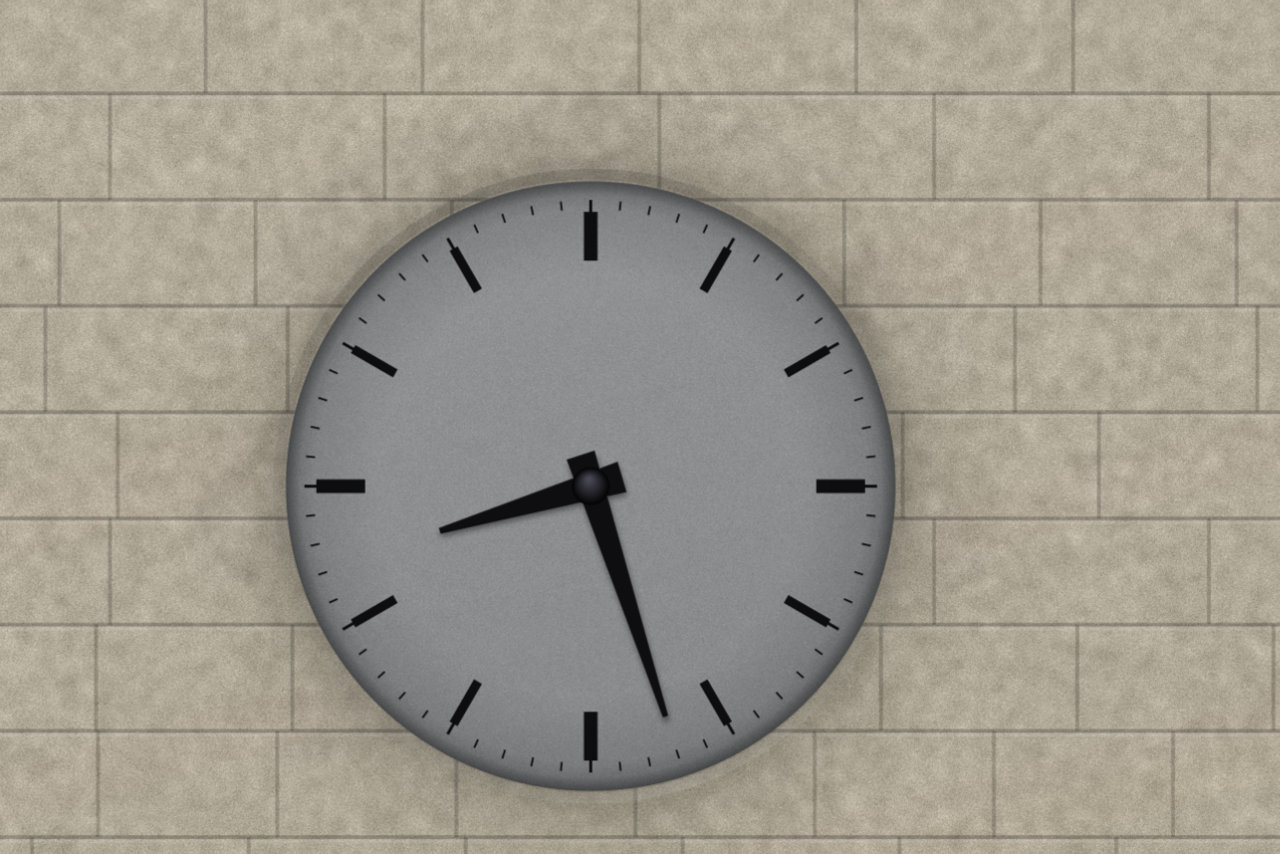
**8:27**
